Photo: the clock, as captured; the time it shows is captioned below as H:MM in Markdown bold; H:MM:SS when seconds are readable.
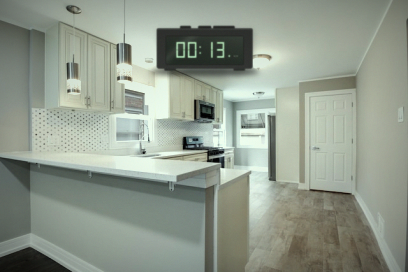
**0:13**
